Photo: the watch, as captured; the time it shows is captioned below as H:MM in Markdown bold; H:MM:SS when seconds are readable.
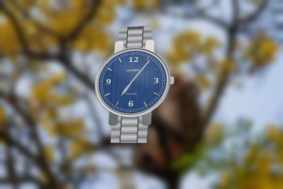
**7:06**
